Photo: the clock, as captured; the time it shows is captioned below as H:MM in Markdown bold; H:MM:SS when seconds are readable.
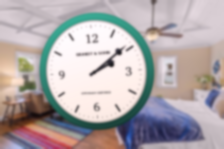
**2:09**
